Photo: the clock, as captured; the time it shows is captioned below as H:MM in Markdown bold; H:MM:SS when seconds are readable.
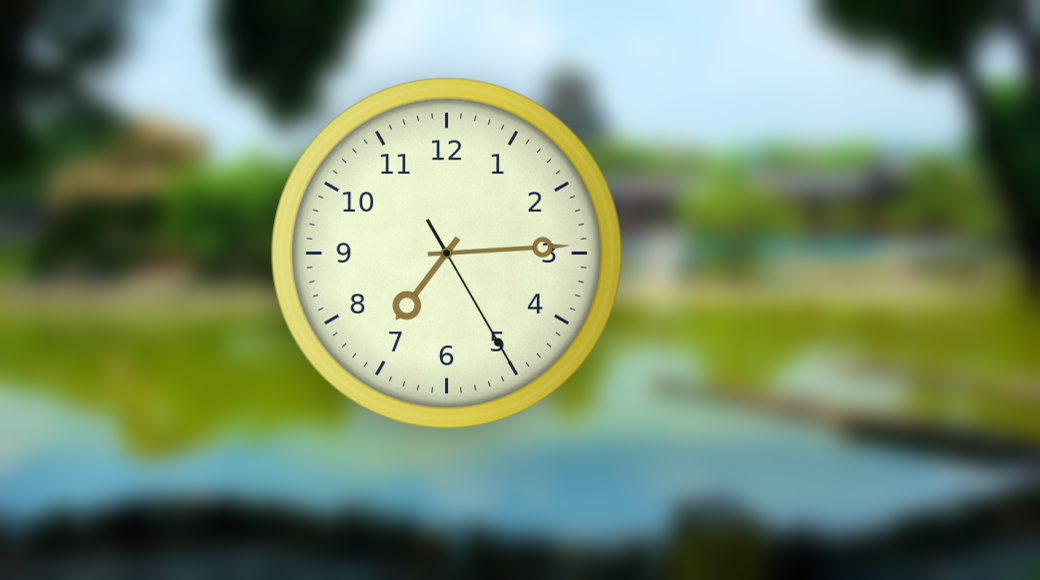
**7:14:25**
